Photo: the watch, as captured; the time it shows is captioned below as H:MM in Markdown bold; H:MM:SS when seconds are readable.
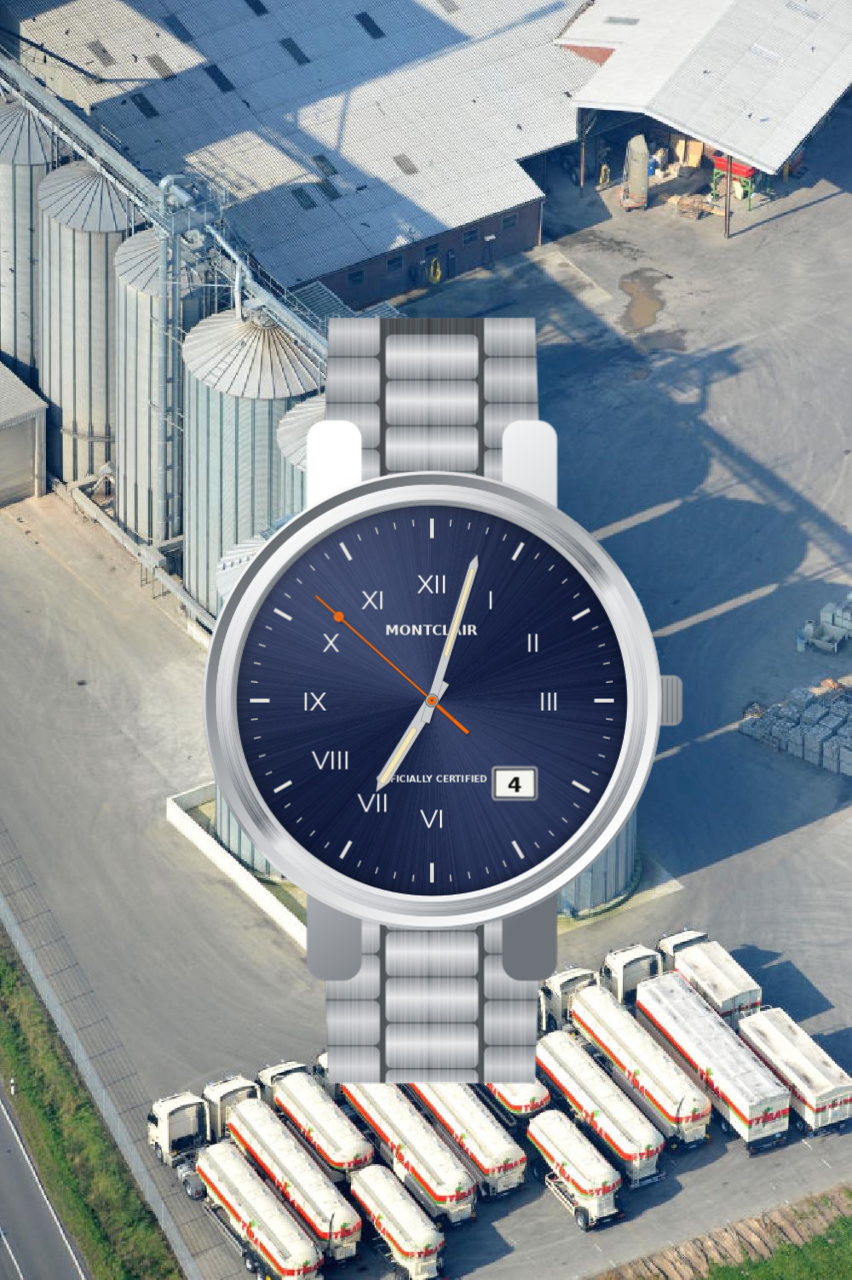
**7:02:52**
